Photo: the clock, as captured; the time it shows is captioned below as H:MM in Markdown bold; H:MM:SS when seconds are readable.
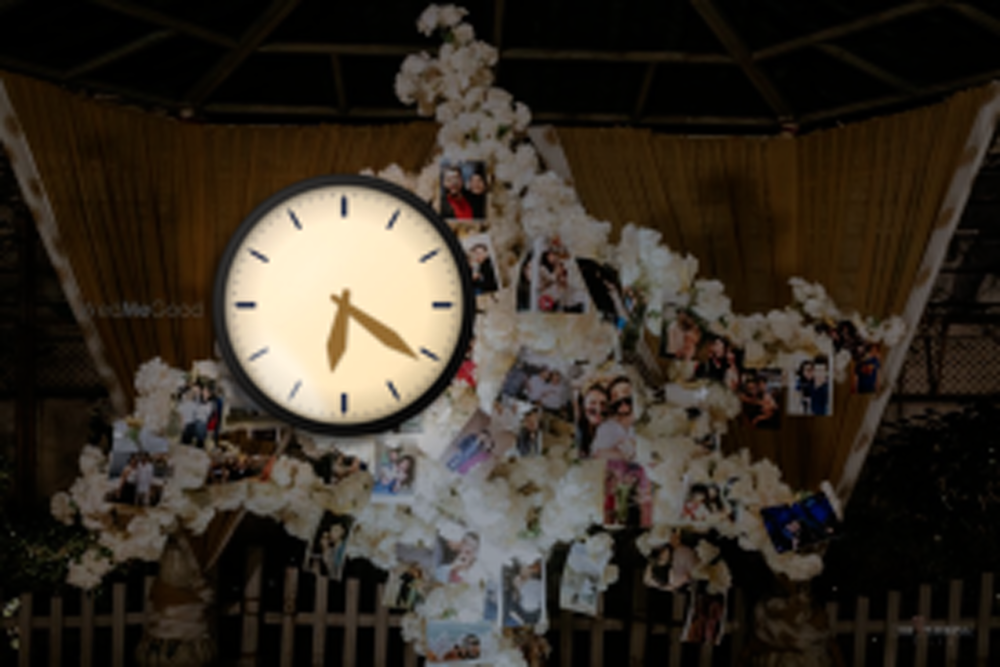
**6:21**
